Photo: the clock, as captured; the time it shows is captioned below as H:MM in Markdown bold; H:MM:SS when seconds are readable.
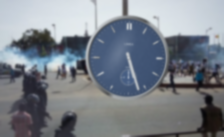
**5:27**
